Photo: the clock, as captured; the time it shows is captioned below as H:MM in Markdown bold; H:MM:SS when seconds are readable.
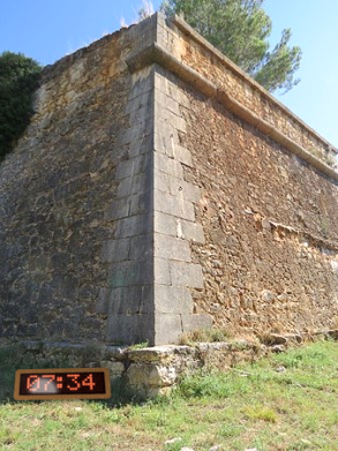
**7:34**
